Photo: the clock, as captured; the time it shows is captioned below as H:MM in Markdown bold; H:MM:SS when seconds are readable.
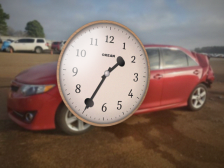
**1:35**
